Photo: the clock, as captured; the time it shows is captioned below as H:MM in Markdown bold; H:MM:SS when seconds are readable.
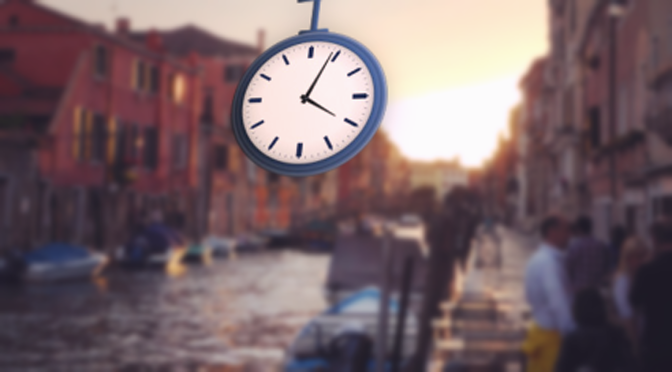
**4:04**
